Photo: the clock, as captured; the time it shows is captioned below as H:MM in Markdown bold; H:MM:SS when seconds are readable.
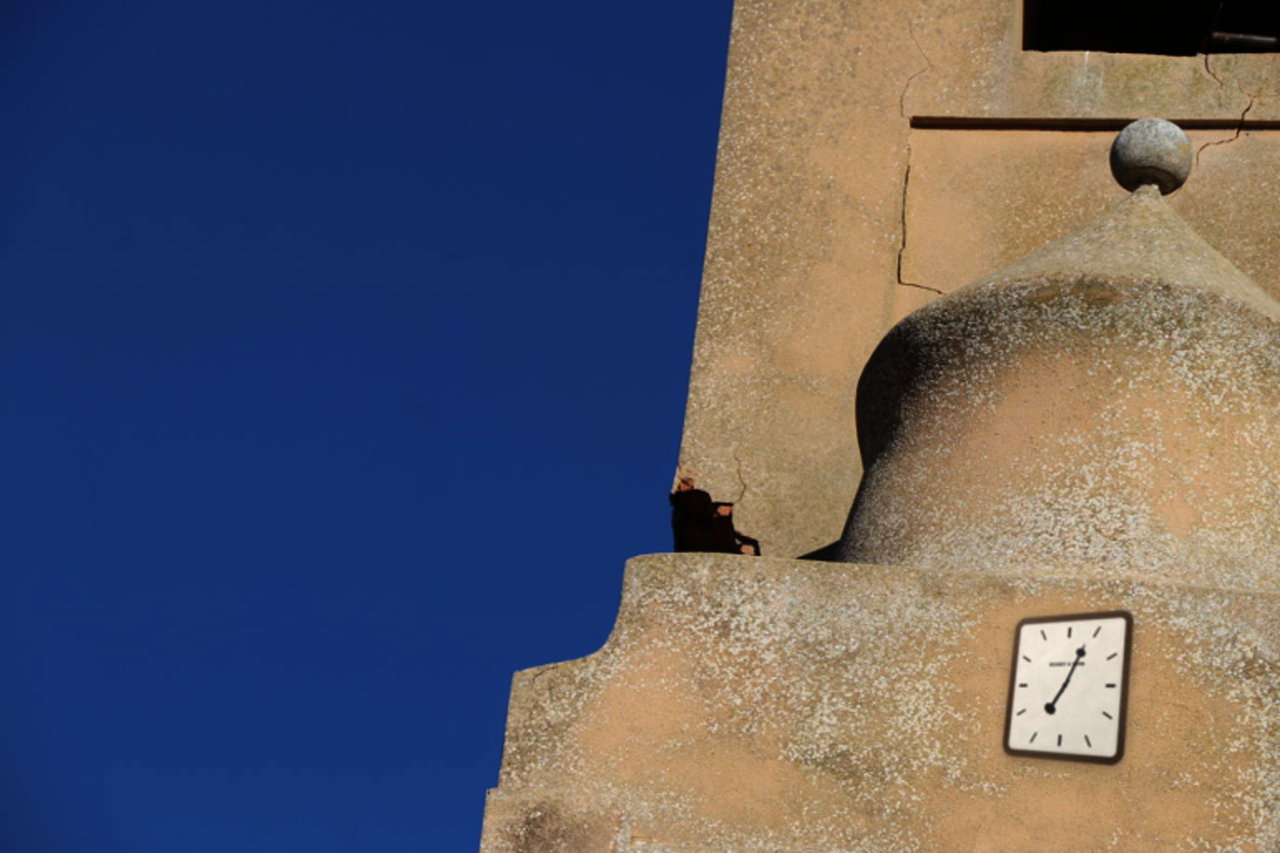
**7:04**
